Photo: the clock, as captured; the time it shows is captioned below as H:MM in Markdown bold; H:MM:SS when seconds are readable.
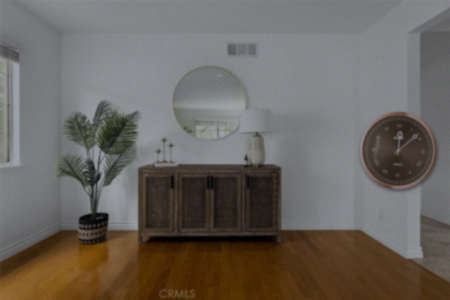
**12:08**
